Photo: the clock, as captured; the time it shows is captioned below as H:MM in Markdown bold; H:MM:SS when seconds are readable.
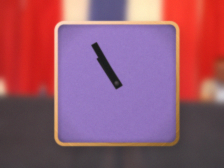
**10:55**
